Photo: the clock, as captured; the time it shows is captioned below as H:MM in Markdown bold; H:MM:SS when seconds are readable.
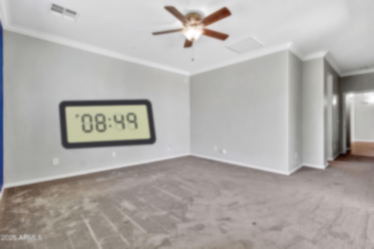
**8:49**
